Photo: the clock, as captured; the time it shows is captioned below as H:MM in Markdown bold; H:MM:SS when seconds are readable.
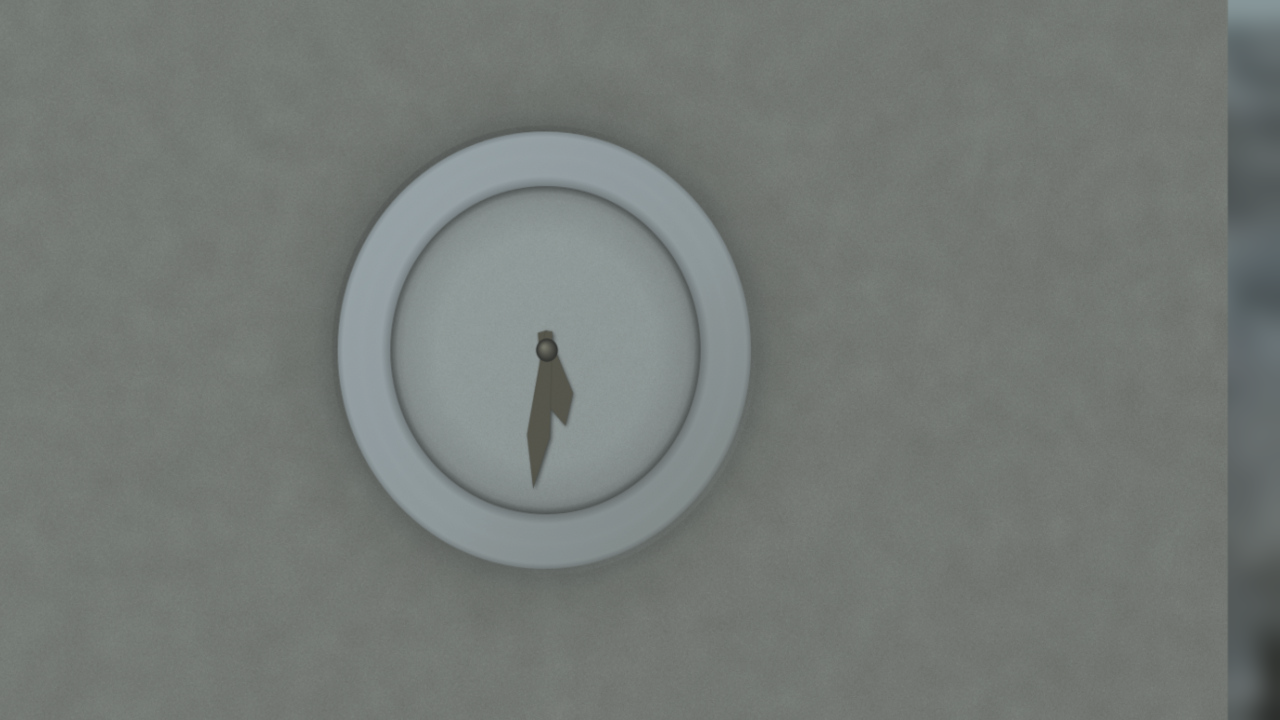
**5:31**
